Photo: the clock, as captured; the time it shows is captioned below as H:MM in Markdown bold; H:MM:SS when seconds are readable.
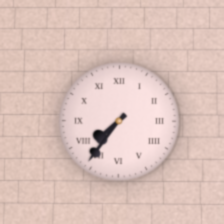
**7:36**
